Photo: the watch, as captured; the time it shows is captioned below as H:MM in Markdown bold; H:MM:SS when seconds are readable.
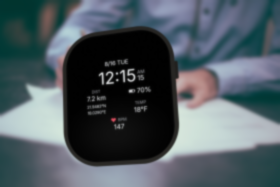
**12:15**
